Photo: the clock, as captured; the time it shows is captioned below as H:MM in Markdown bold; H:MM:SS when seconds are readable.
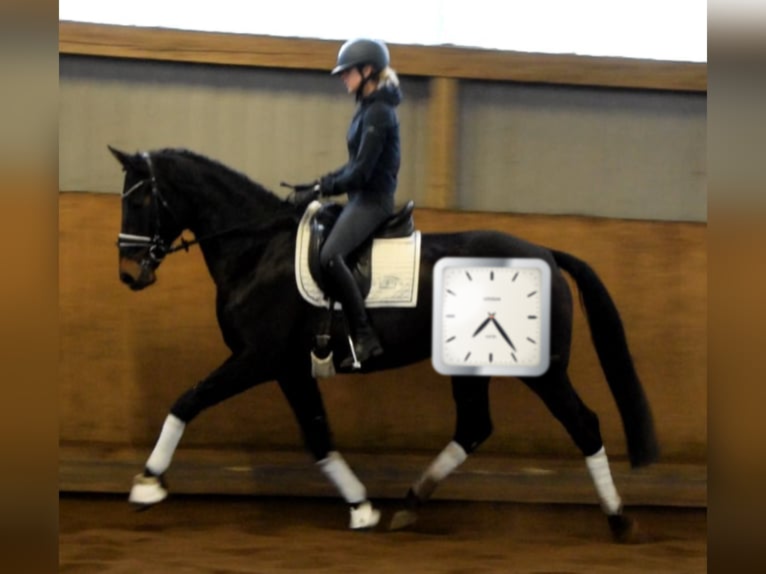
**7:24**
